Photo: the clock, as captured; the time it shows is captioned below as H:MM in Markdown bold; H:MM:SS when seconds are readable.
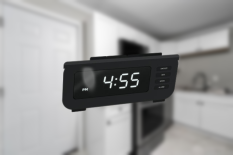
**4:55**
